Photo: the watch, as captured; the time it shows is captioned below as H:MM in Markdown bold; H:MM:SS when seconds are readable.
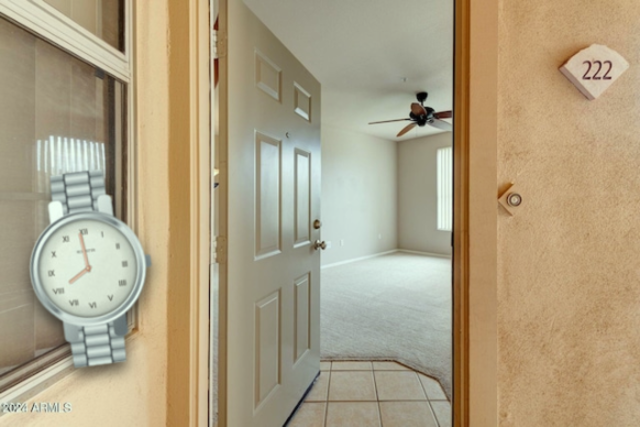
**7:59**
